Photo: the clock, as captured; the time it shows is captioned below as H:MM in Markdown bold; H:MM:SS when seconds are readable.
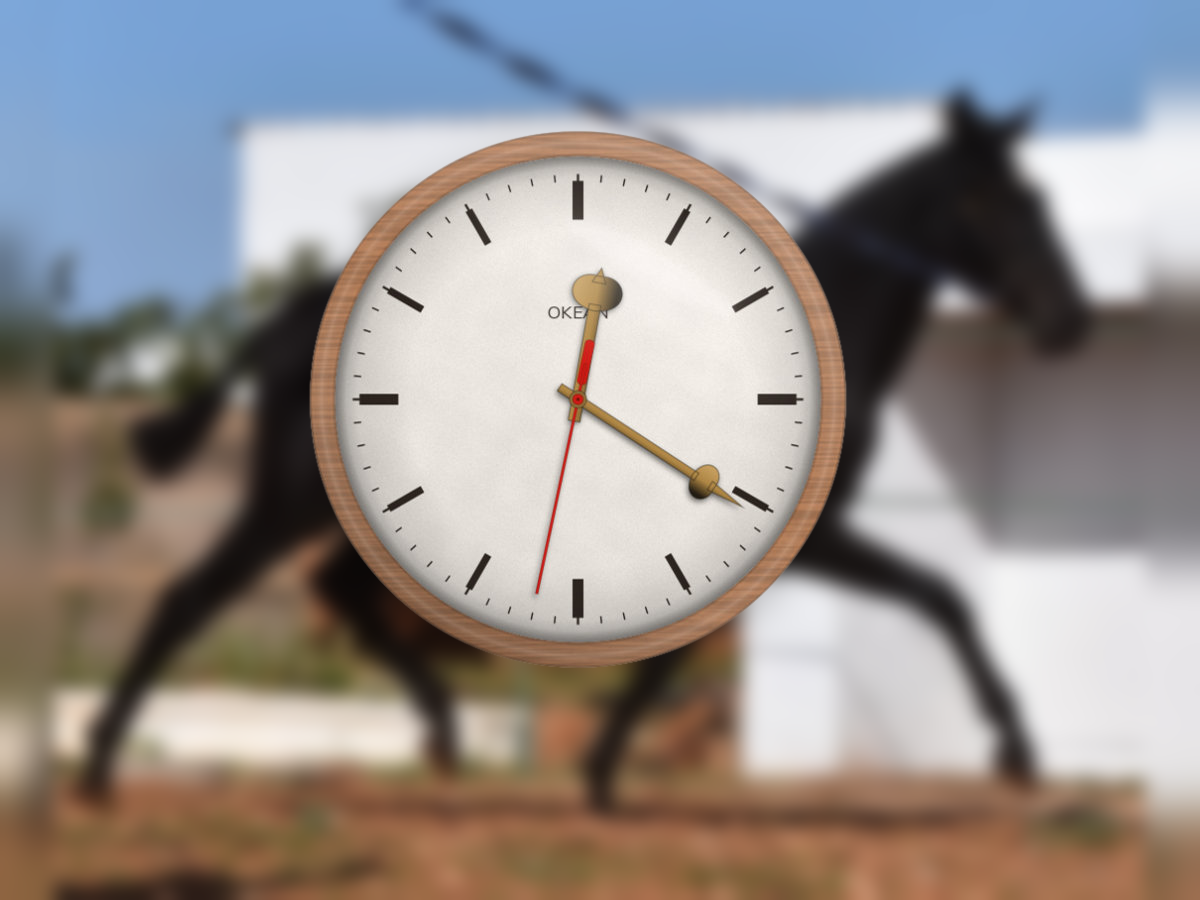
**12:20:32**
